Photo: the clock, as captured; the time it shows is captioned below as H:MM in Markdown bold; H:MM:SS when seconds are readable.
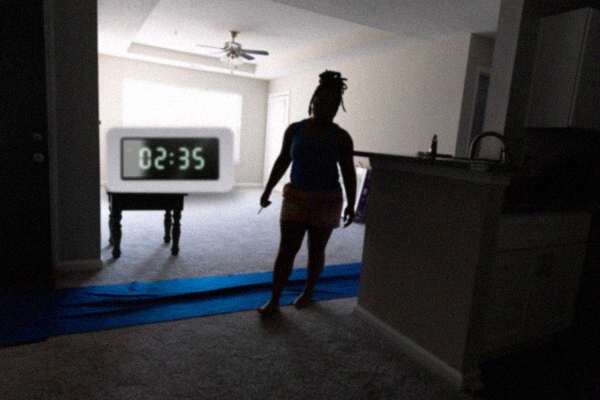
**2:35**
